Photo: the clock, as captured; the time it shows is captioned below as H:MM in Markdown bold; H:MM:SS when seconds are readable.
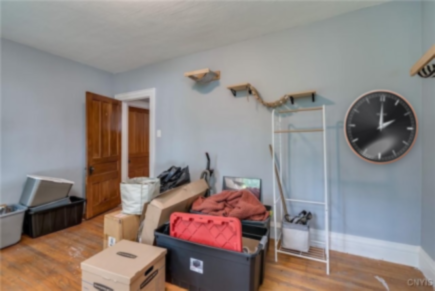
**2:00**
